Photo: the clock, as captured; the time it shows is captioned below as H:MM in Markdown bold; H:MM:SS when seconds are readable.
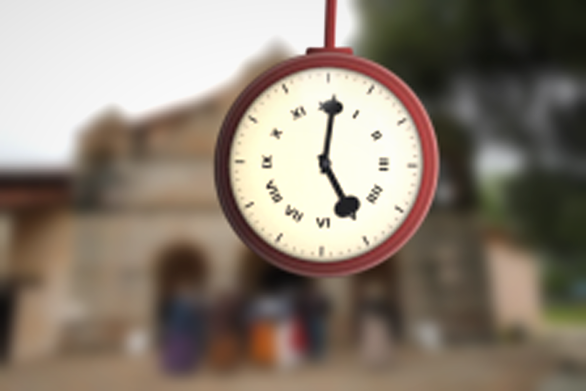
**5:01**
